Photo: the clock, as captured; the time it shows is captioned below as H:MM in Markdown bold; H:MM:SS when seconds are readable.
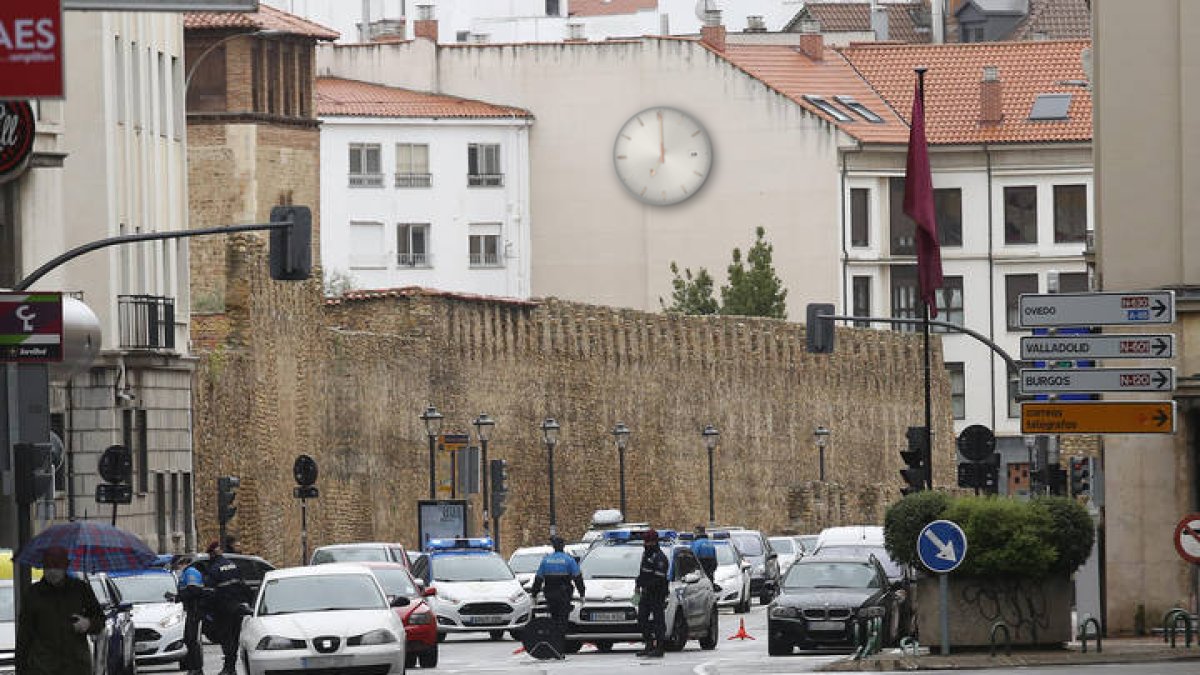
**7:00**
